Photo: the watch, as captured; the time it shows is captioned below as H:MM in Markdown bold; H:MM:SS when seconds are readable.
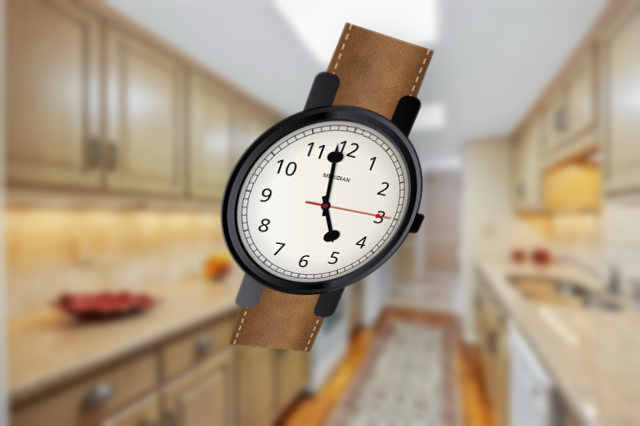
**4:58:15**
